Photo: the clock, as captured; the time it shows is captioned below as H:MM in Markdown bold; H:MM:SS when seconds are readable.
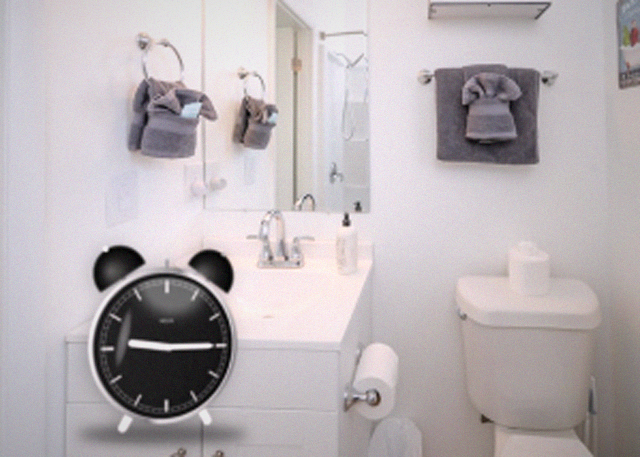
**9:15**
